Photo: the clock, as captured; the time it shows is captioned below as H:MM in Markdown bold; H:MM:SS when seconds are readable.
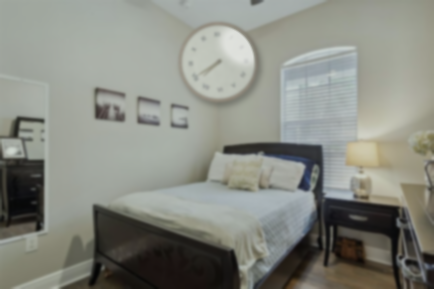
**7:40**
